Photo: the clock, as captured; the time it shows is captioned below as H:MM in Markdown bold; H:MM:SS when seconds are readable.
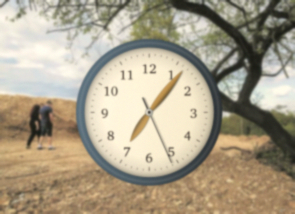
**7:06:26**
